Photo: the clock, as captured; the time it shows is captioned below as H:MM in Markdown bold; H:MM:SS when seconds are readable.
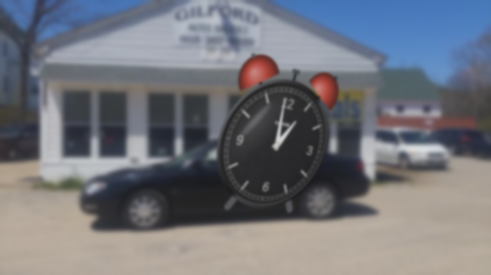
**12:59**
